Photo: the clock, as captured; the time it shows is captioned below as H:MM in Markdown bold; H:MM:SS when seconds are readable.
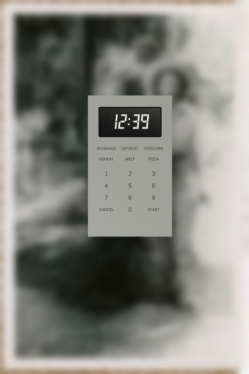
**12:39**
